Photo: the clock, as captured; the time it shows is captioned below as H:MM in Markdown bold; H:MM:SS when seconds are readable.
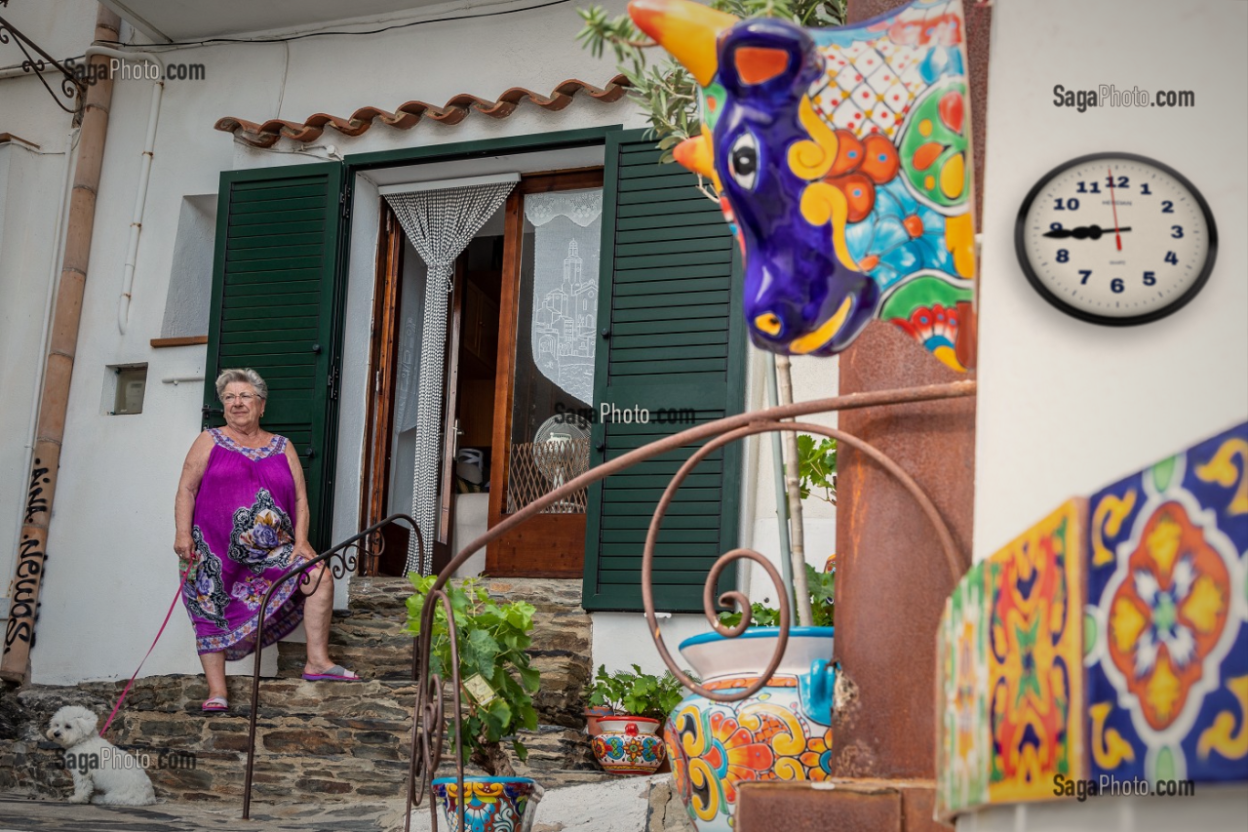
**8:43:59**
